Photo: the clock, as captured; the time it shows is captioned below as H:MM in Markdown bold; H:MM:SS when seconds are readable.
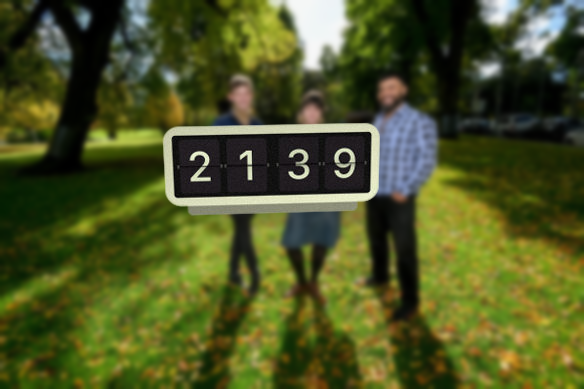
**21:39**
